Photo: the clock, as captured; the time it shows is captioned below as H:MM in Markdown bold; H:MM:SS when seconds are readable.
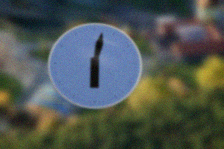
**6:02**
